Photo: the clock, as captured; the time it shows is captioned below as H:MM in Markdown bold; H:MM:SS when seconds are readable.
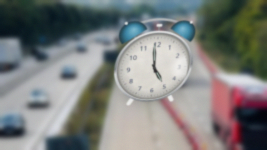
**4:59**
